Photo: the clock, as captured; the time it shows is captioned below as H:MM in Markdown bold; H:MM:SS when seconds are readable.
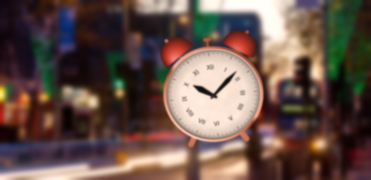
**10:08**
